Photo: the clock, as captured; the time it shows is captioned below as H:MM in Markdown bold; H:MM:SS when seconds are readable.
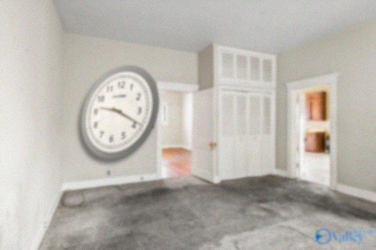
**9:19**
